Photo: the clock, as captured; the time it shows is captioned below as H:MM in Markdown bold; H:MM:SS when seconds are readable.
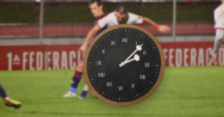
**2:07**
